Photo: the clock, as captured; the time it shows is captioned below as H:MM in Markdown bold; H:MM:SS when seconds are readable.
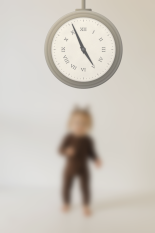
**4:56**
